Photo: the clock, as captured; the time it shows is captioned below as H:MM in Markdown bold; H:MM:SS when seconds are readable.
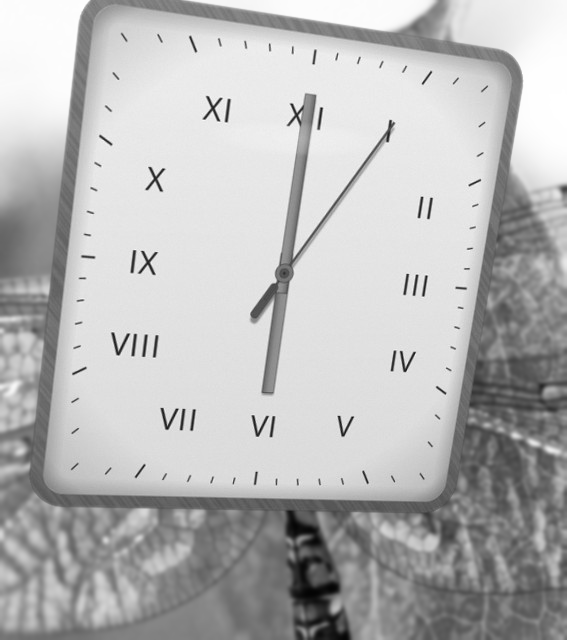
**6:00:05**
